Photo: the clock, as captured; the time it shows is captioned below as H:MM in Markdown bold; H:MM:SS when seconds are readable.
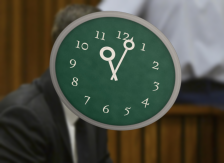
**11:02**
